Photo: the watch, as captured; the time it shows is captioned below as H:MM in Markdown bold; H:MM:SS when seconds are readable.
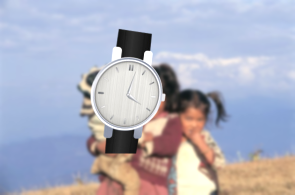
**4:02**
